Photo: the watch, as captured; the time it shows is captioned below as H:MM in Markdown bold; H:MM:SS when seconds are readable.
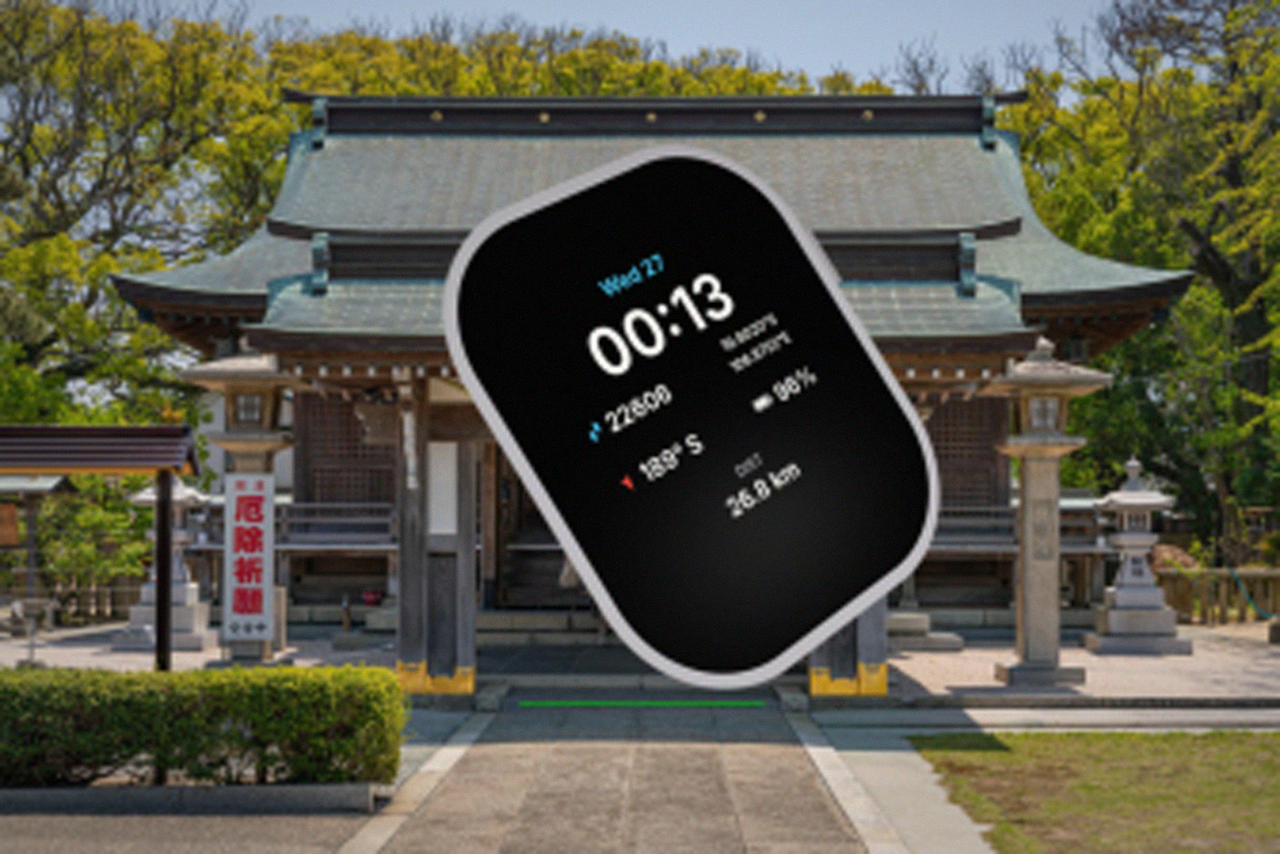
**0:13**
